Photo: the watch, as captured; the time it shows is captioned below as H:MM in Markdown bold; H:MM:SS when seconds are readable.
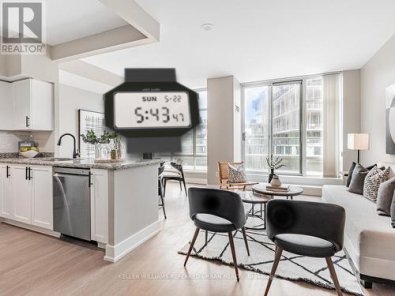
**5:43:47**
